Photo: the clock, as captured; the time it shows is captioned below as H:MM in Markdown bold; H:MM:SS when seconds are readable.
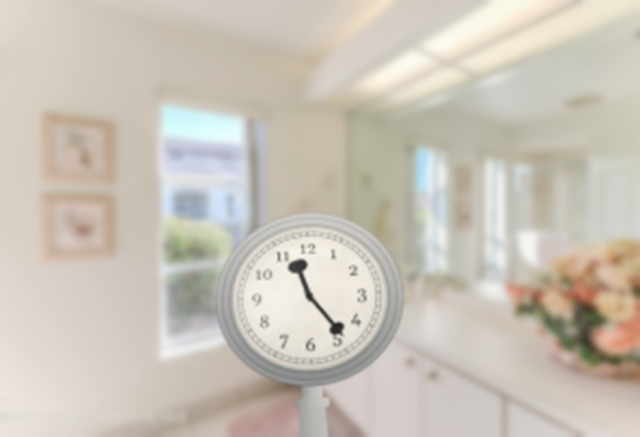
**11:24**
